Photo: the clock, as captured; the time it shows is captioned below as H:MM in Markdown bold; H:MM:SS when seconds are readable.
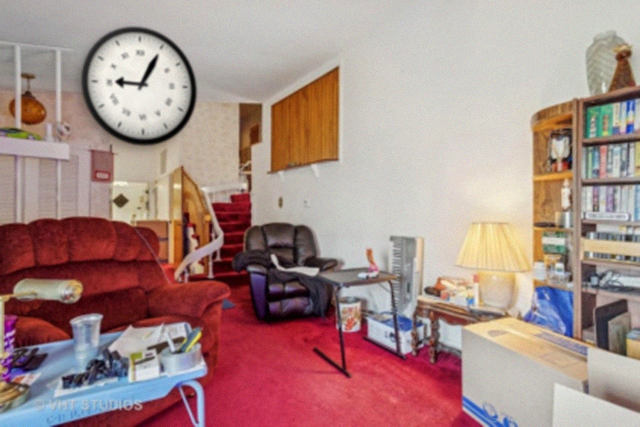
**9:05**
